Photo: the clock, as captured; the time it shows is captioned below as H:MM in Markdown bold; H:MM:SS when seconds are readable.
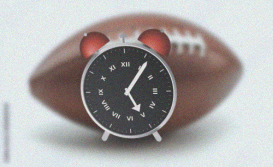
**5:06**
